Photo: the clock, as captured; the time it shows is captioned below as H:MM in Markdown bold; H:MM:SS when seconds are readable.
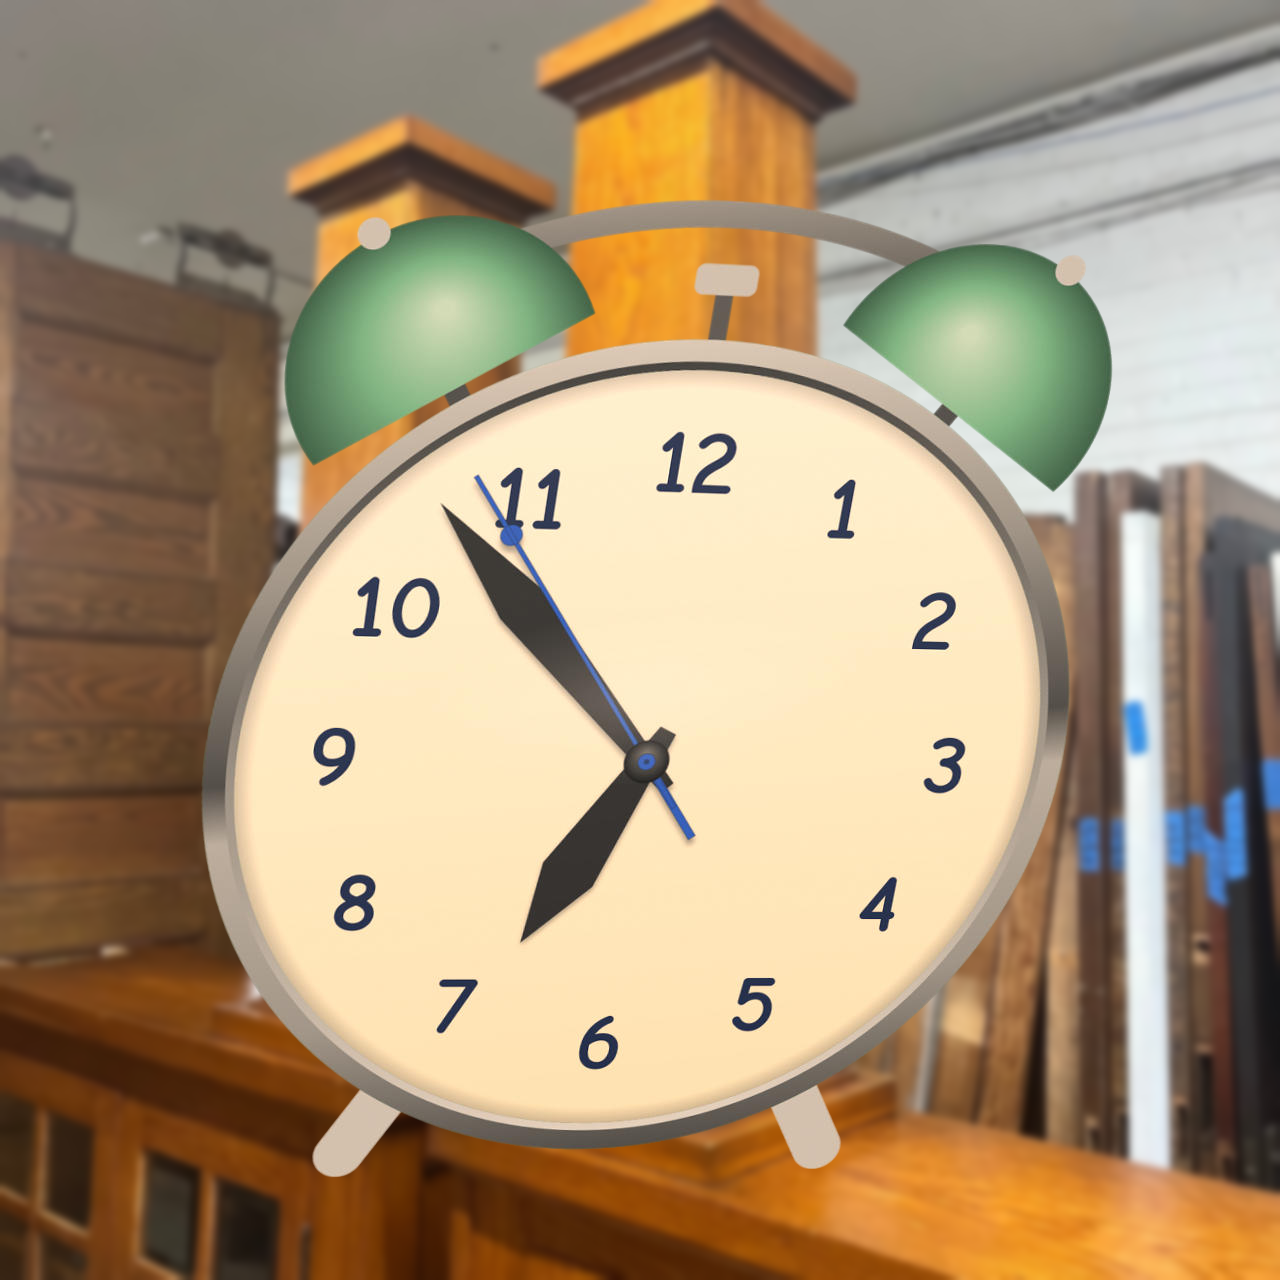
**6:52:54**
